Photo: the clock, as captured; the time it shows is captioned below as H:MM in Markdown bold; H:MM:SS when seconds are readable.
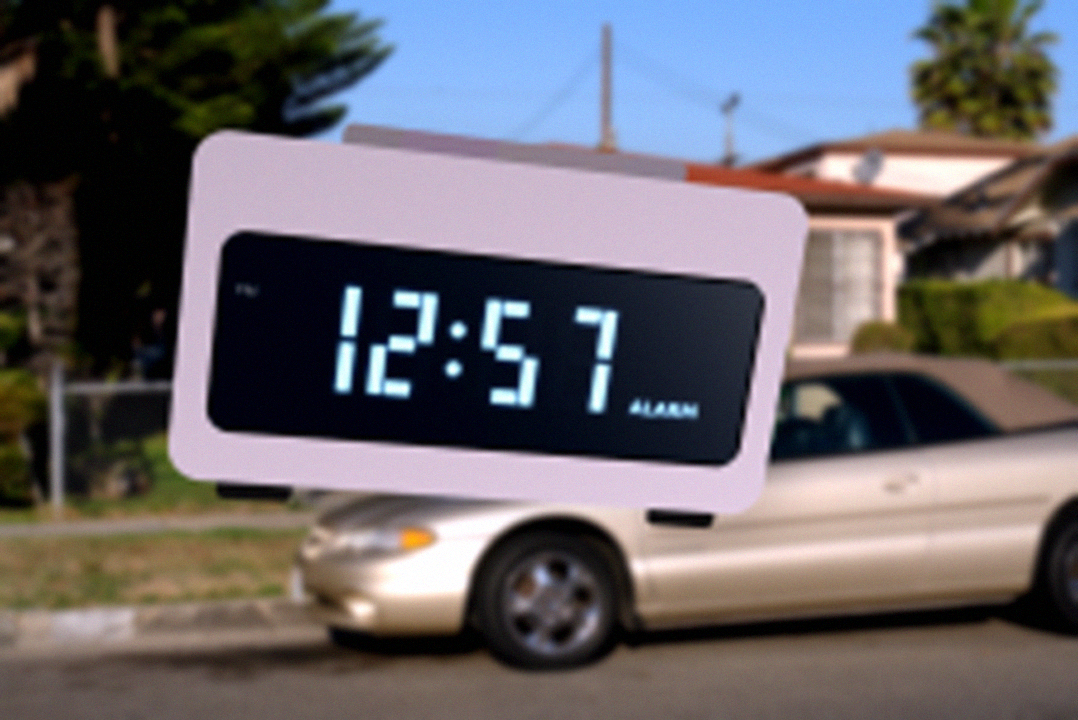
**12:57**
